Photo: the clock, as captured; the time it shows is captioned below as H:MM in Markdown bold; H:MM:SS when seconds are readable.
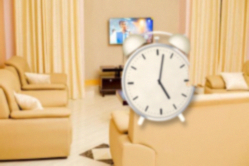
**5:02**
